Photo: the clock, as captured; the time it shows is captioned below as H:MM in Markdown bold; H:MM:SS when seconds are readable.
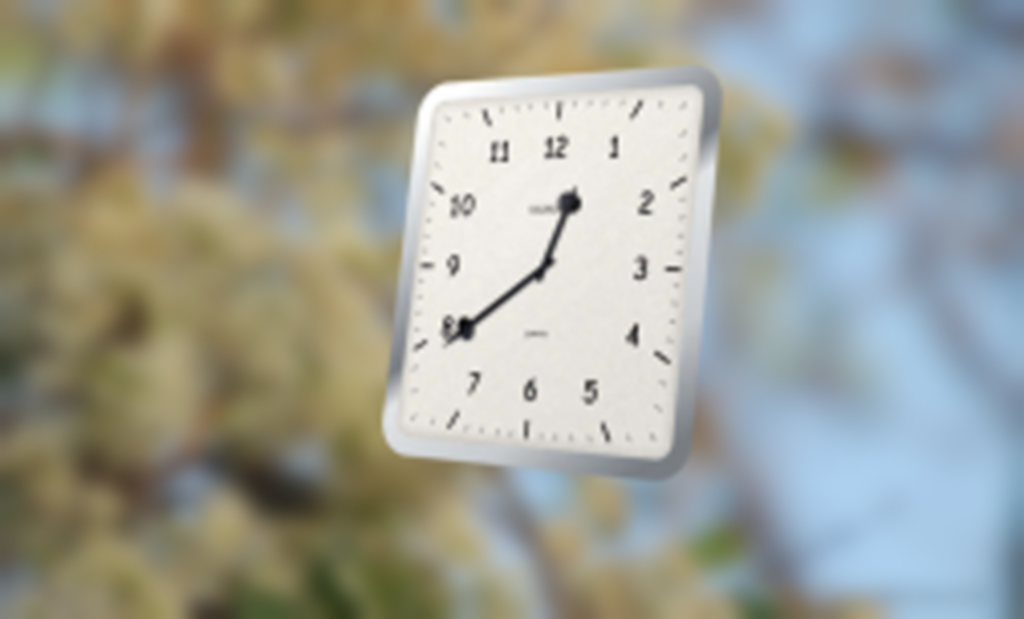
**12:39**
